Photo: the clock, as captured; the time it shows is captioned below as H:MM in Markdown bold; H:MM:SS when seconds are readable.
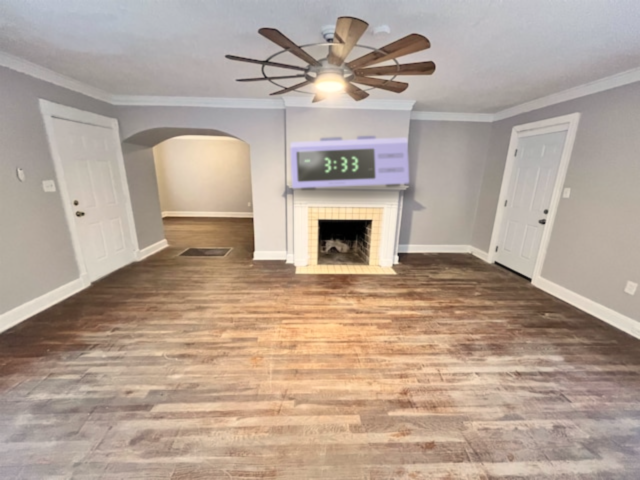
**3:33**
